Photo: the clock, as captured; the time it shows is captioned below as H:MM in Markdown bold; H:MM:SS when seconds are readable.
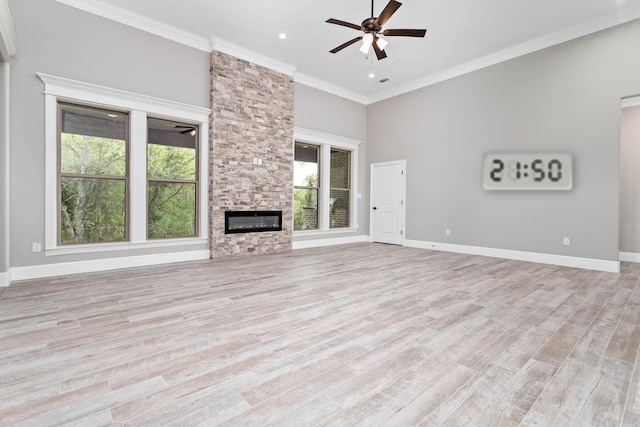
**21:50**
